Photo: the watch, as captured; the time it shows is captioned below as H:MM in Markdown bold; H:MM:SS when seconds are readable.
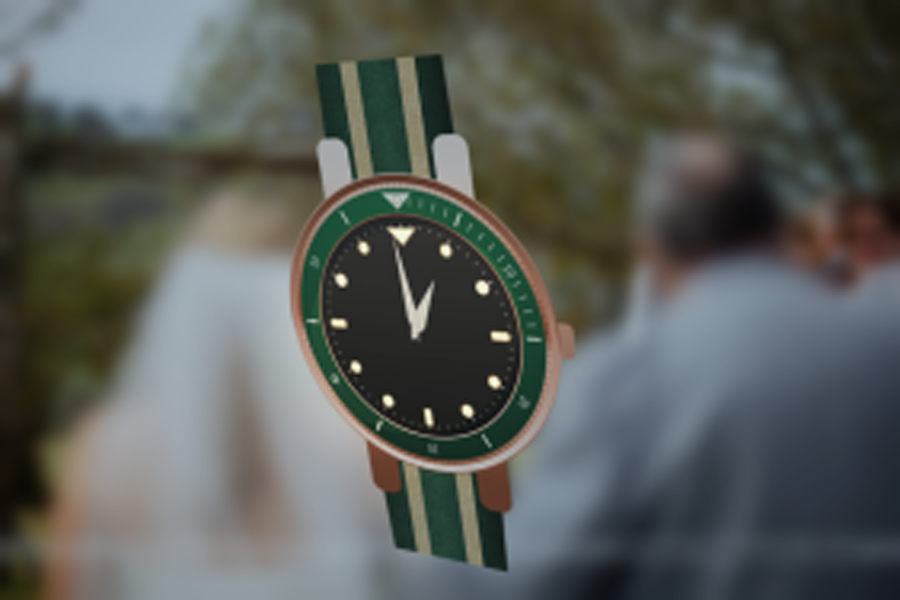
**12:59**
